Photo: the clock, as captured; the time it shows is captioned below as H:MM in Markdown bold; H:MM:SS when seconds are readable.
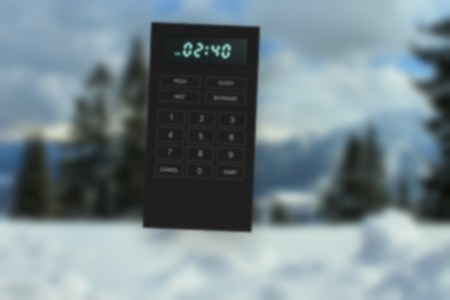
**2:40**
